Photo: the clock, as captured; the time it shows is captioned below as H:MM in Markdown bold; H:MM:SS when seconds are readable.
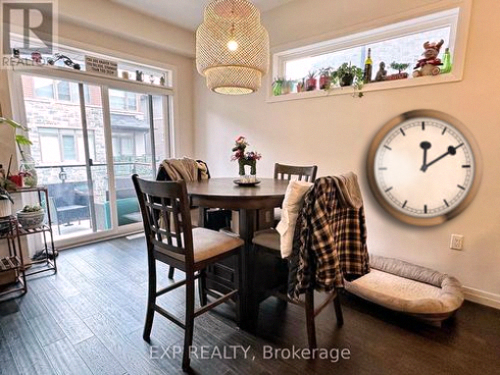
**12:10**
